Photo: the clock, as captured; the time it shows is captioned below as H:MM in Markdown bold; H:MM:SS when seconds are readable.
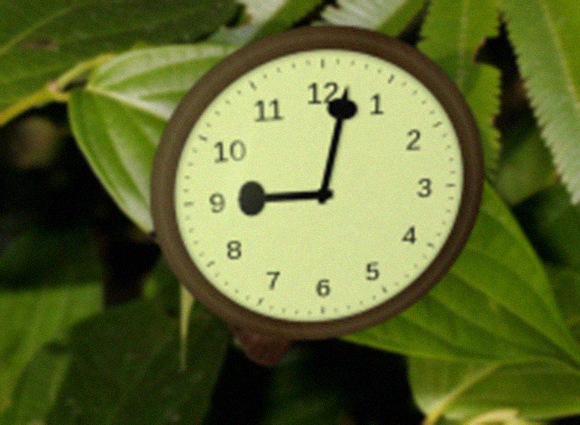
**9:02**
